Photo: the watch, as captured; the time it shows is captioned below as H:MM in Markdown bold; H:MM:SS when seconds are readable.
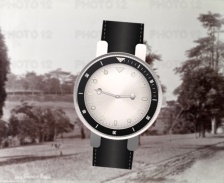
**2:47**
